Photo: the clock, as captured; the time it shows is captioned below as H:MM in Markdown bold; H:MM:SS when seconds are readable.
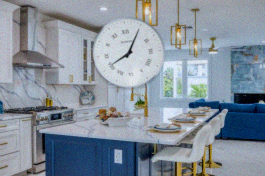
**8:05**
